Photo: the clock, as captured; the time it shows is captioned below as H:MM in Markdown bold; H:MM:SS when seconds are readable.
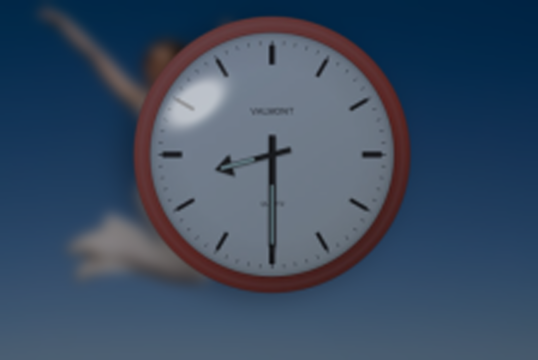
**8:30**
